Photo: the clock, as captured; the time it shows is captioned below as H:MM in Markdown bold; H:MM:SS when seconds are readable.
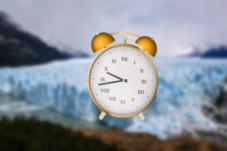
**9:43**
